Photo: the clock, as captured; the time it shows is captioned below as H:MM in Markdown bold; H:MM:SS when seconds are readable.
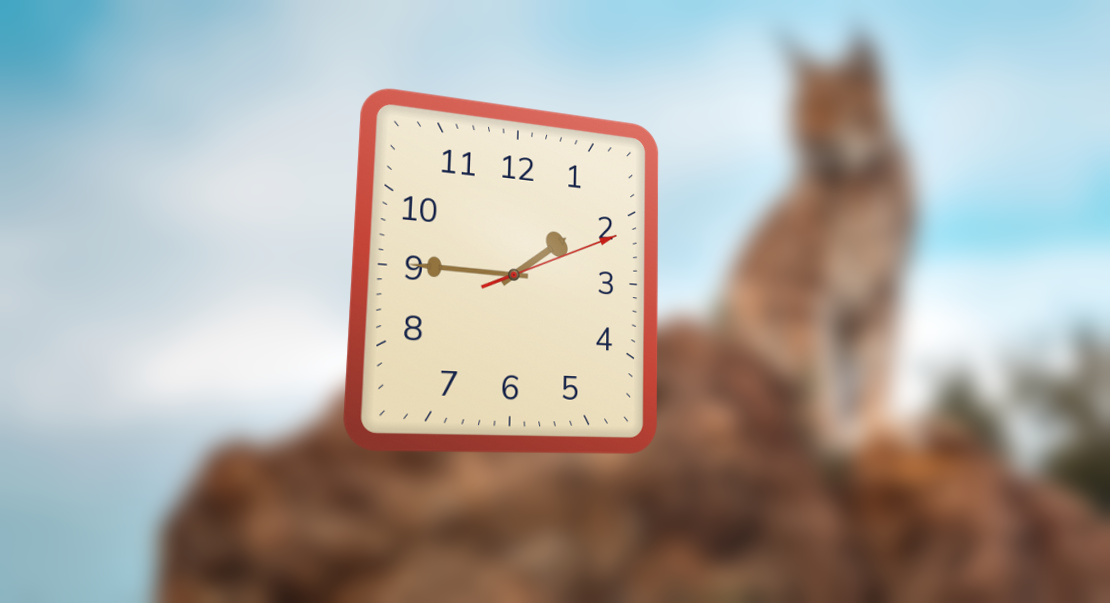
**1:45:11**
